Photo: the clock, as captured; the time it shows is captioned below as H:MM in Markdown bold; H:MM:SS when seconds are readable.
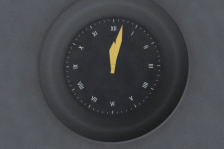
**12:02**
